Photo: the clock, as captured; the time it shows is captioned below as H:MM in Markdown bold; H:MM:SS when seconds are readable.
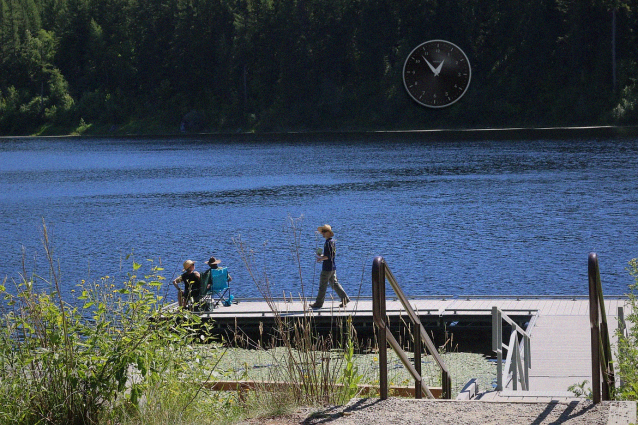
**12:53**
